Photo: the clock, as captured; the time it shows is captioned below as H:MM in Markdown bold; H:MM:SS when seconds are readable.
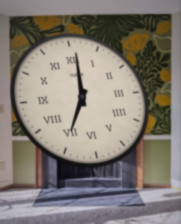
**7:01**
